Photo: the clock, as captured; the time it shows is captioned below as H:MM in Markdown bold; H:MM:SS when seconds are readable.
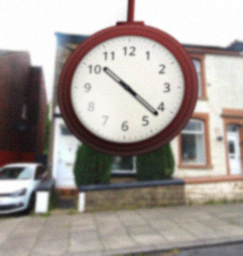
**10:22**
